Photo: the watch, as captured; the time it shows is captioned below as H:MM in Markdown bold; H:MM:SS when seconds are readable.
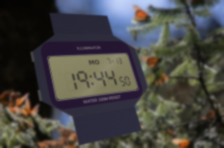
**19:44**
